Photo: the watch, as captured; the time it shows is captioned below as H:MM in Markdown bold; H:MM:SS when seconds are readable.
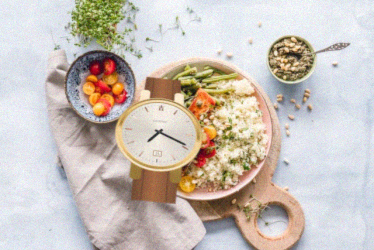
**7:19**
